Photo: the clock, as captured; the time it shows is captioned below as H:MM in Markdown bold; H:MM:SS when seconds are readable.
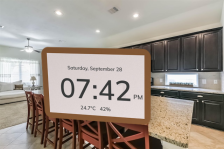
**7:42**
